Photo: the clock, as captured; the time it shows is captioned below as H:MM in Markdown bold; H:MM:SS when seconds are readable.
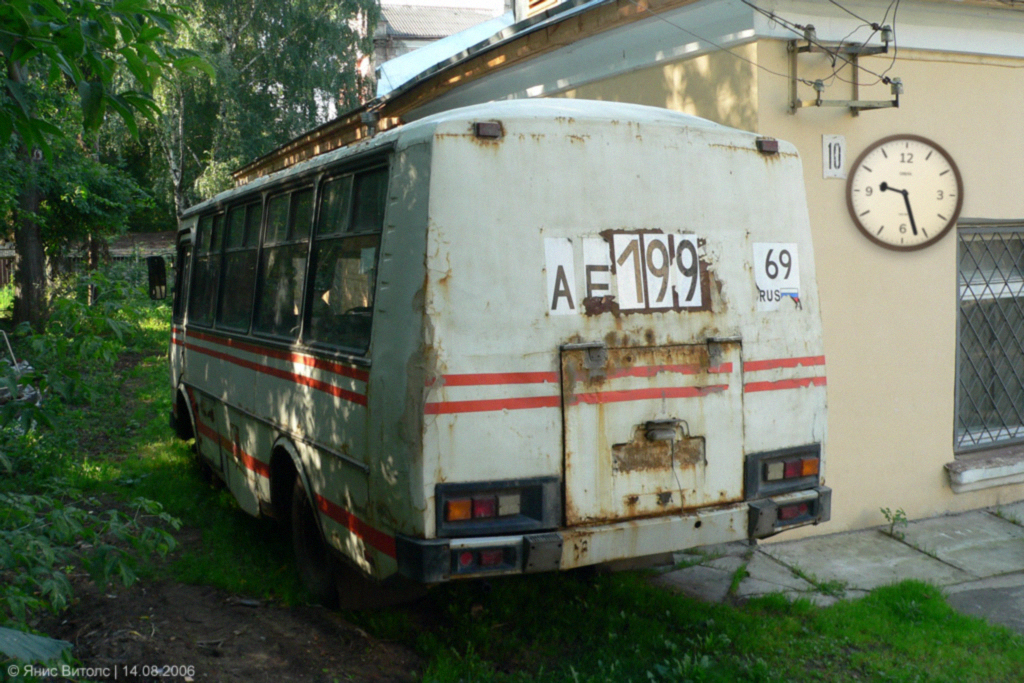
**9:27**
